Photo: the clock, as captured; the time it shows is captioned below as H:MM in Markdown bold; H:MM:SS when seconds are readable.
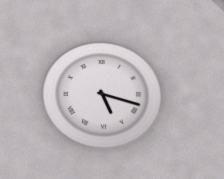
**5:18**
